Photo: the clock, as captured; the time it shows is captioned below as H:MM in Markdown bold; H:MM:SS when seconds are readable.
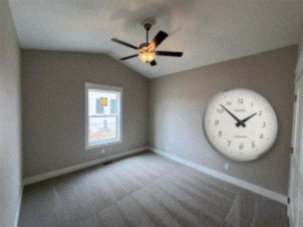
**1:52**
